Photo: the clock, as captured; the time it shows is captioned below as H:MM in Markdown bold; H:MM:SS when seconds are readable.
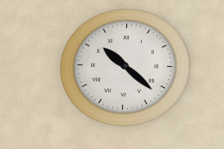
**10:22**
